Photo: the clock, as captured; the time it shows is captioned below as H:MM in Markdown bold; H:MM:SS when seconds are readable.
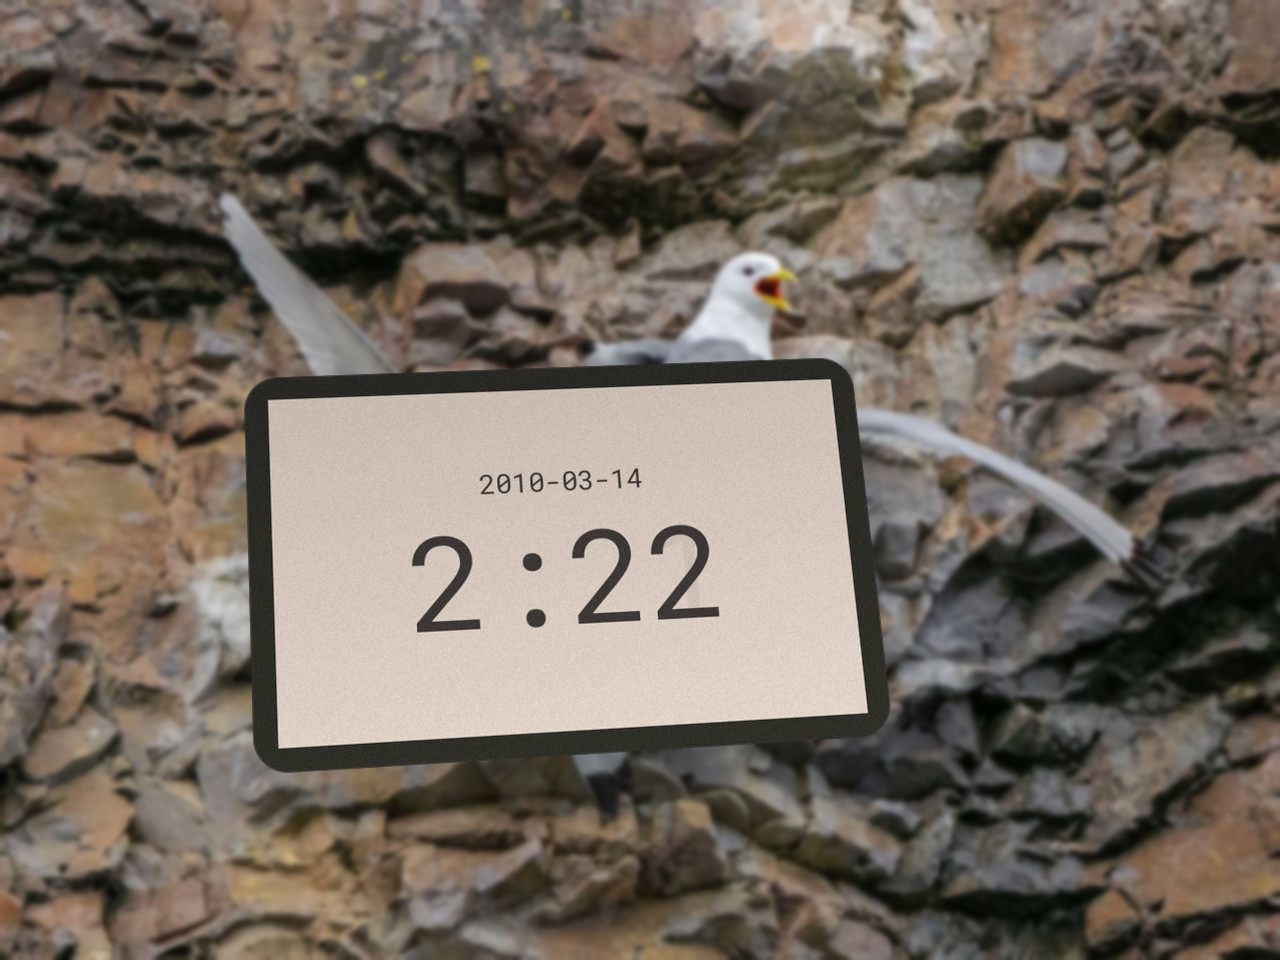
**2:22**
